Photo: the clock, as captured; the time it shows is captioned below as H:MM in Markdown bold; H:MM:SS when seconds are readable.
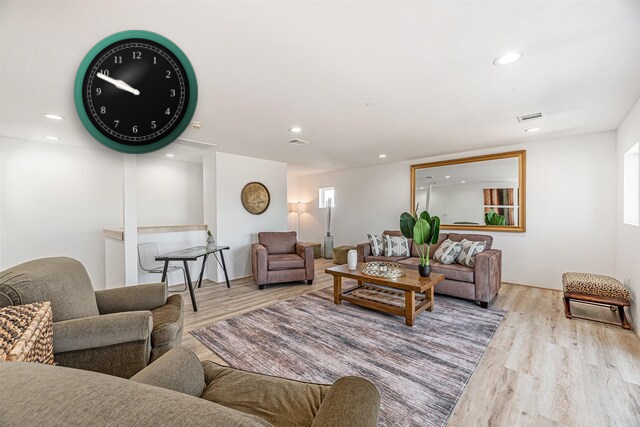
**9:49**
